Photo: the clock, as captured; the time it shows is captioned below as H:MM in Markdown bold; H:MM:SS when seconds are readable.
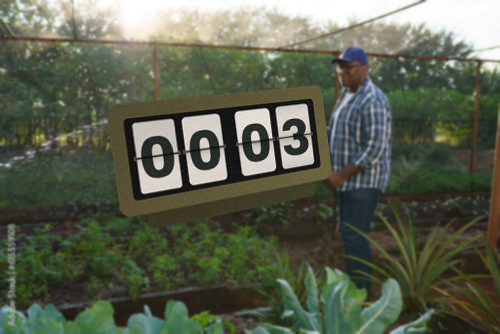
**0:03**
